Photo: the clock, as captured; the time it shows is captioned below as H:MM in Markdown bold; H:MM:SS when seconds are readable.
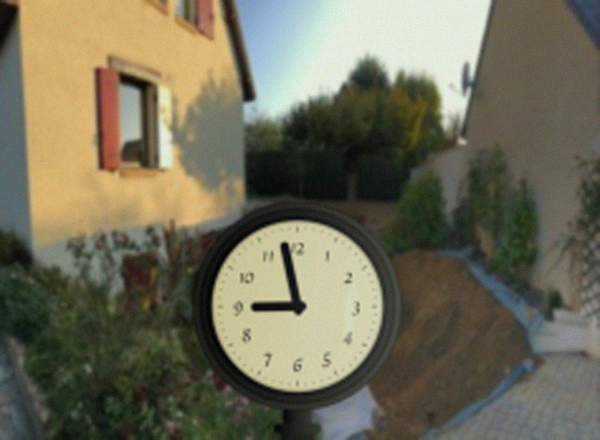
**8:58**
